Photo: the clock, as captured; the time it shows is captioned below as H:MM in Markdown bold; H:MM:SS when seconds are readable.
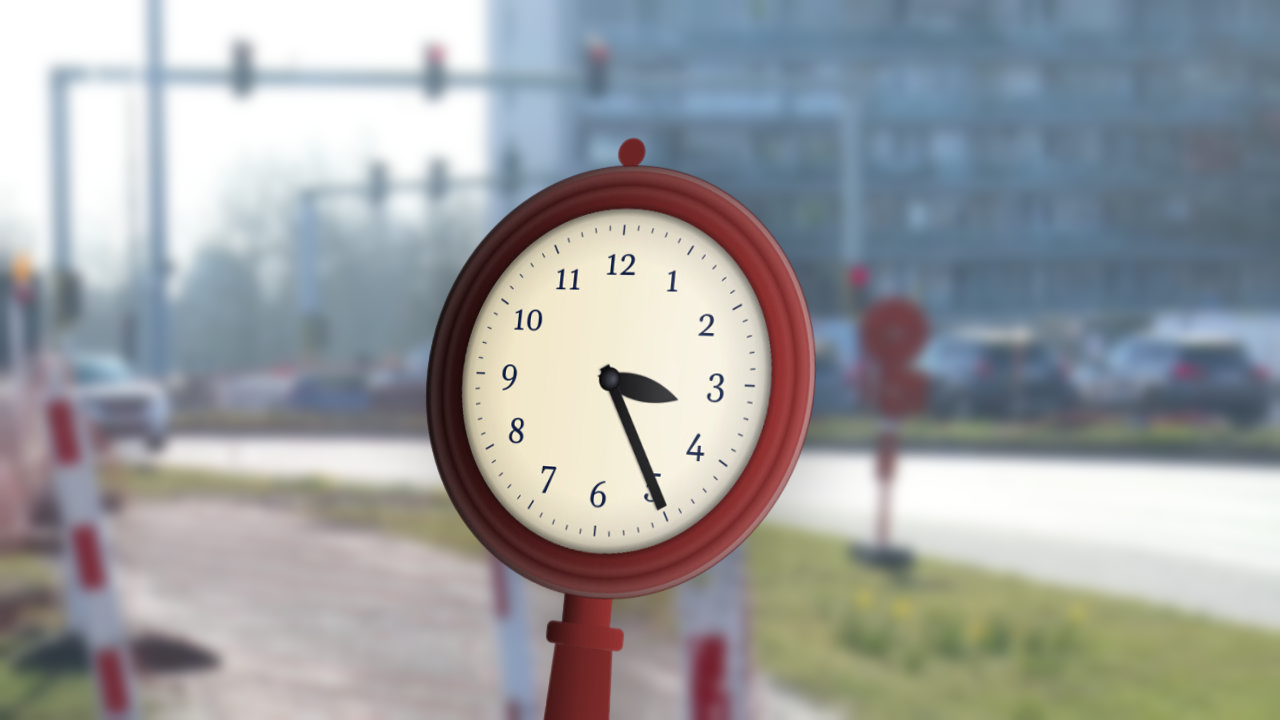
**3:25**
